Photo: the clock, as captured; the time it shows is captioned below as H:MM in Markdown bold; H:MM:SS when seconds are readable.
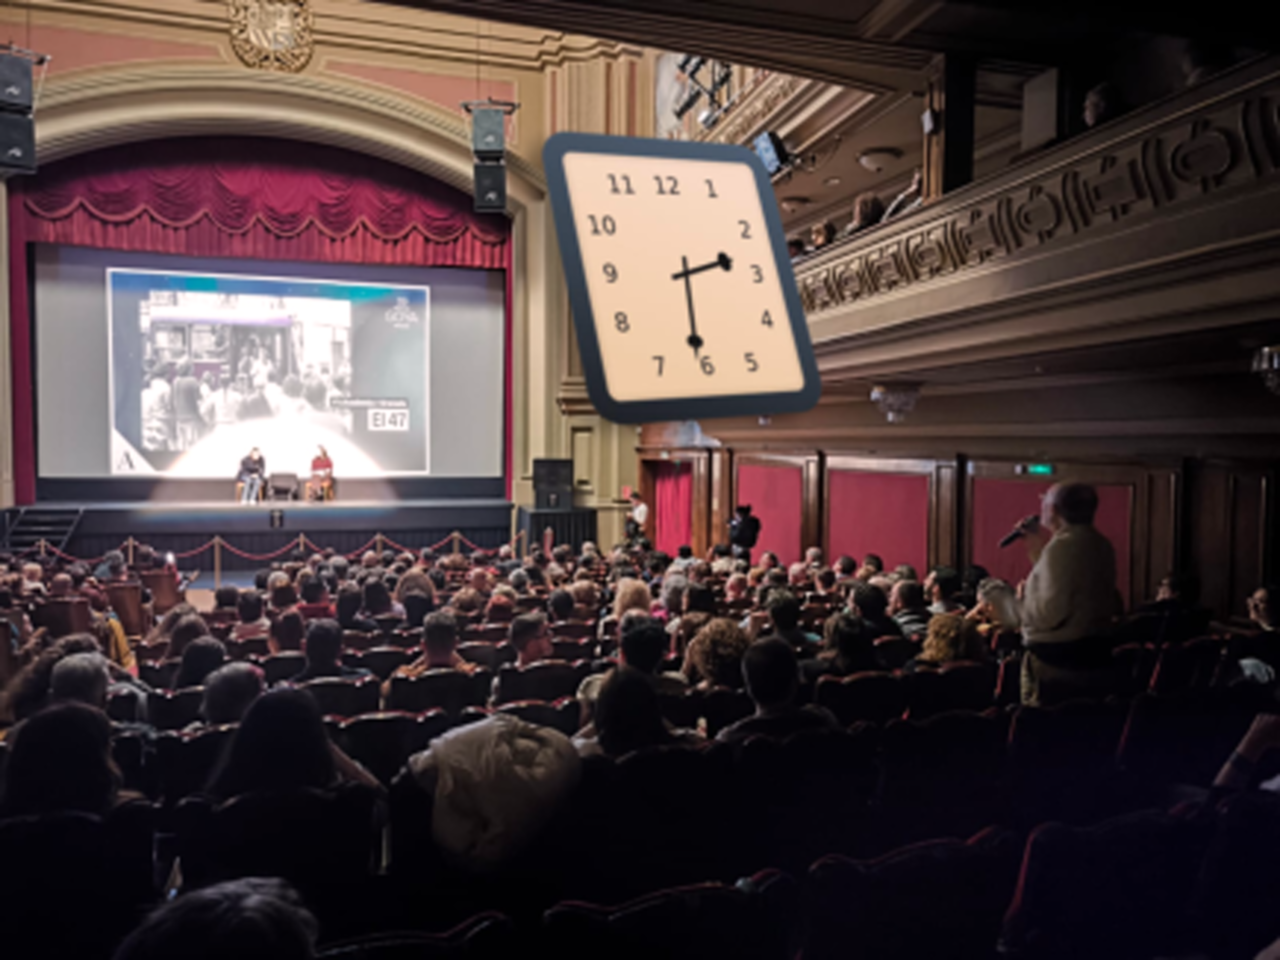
**2:31**
